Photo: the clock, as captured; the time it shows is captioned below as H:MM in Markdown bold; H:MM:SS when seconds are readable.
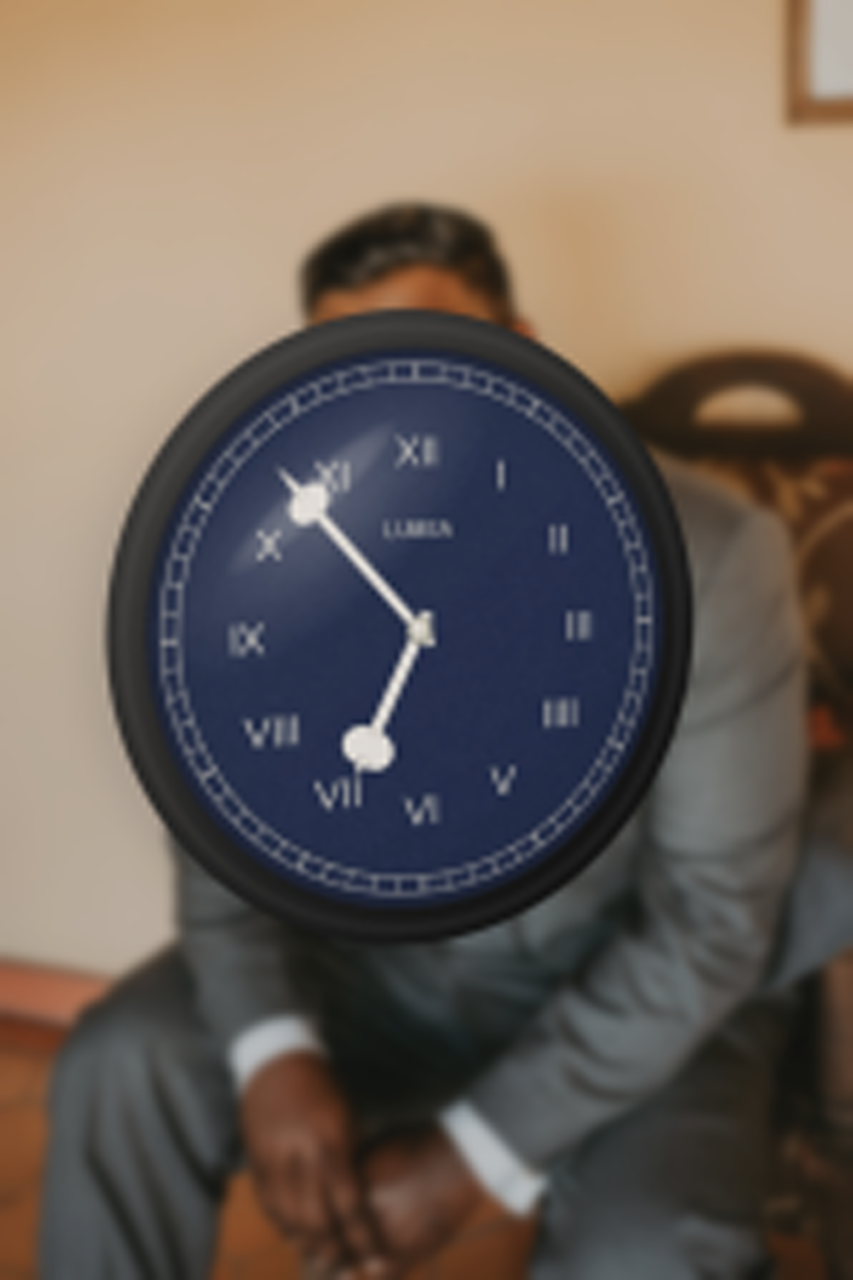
**6:53**
